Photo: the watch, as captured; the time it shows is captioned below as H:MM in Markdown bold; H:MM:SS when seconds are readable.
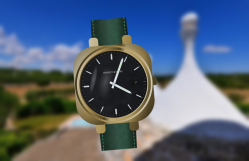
**4:04**
